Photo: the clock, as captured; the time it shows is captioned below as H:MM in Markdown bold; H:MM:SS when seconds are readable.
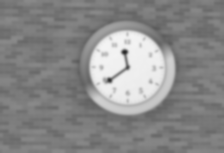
**11:39**
